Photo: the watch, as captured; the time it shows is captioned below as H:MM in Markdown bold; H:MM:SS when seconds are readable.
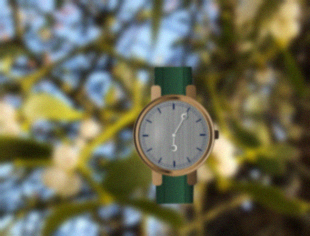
**6:05**
